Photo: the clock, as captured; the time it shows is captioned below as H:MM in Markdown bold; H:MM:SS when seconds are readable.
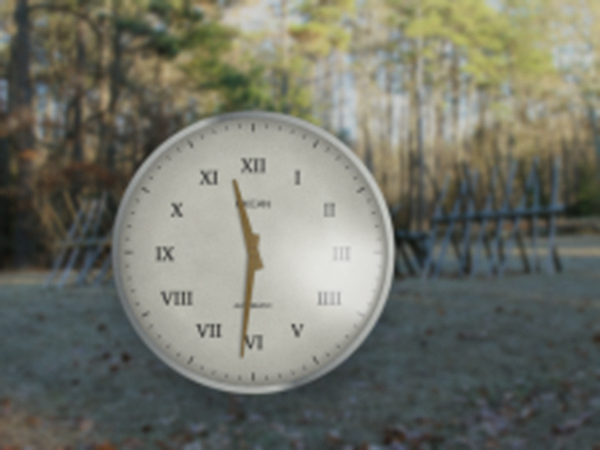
**11:31**
